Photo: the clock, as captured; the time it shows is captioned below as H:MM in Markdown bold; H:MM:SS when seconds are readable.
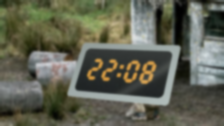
**22:08**
